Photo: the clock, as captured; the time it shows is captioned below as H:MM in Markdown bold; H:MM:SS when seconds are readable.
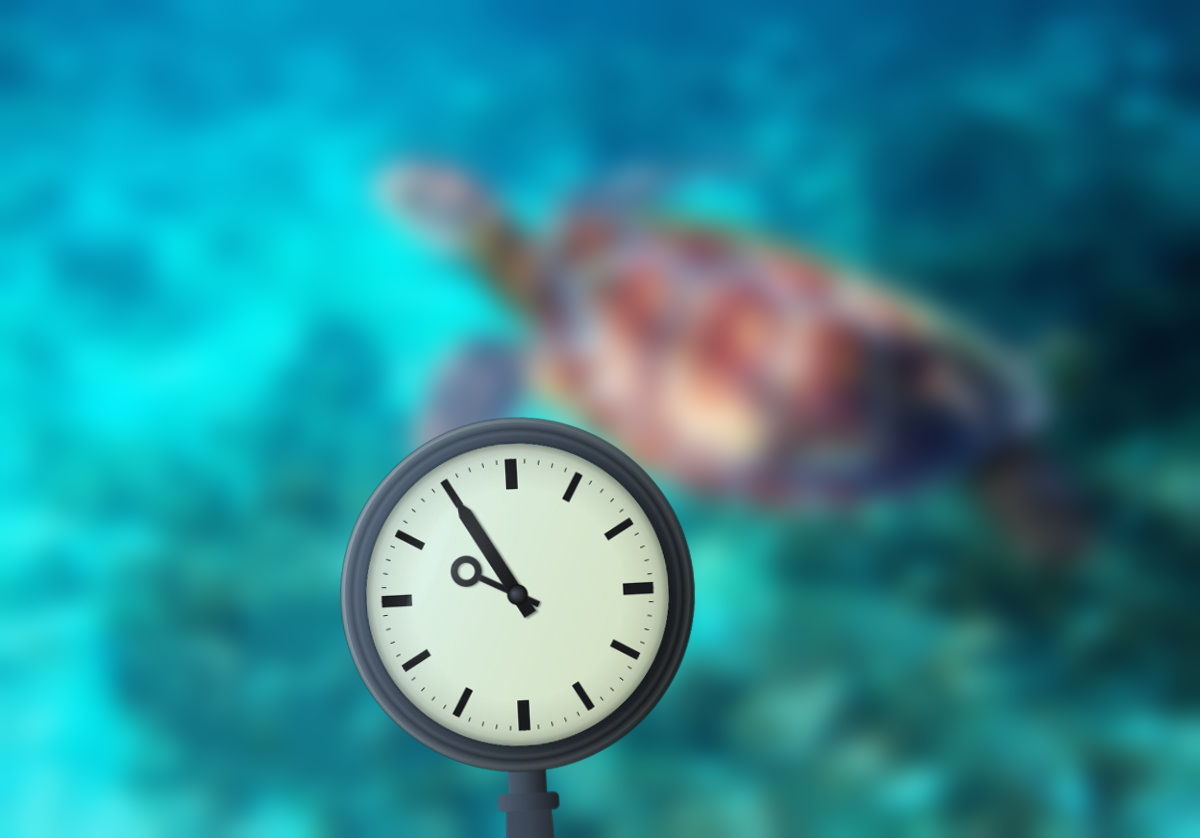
**9:55**
